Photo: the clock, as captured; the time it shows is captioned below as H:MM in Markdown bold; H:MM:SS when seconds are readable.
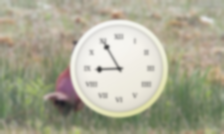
**8:55**
